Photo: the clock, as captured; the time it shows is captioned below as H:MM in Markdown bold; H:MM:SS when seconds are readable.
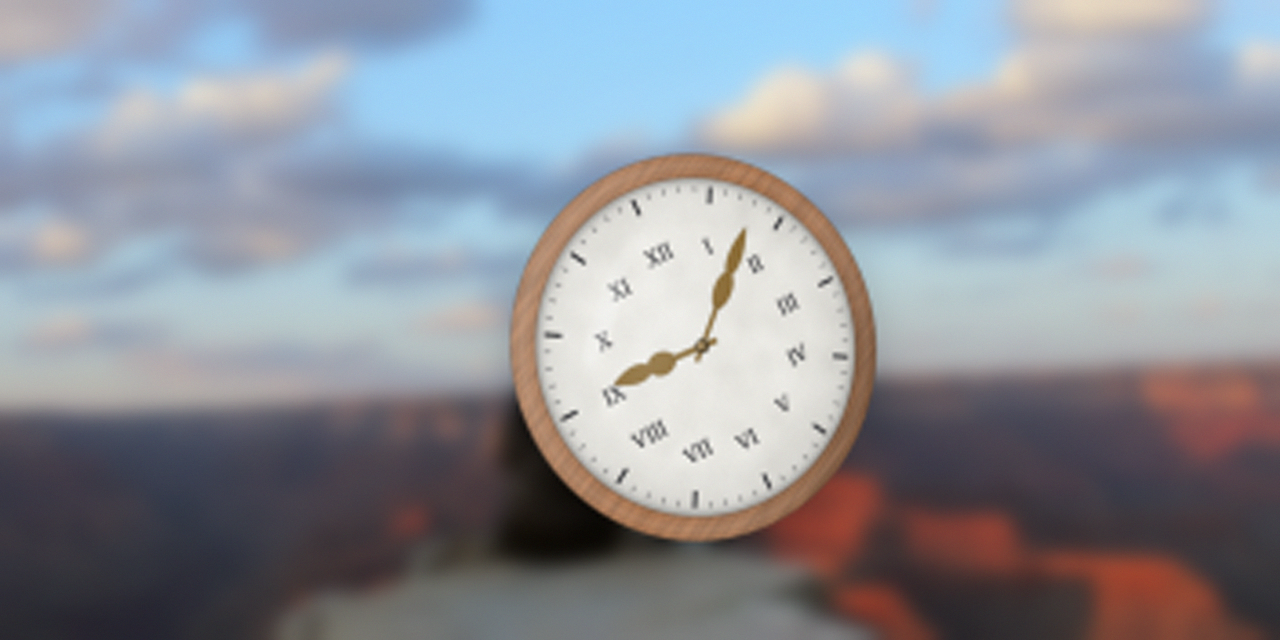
**9:08**
